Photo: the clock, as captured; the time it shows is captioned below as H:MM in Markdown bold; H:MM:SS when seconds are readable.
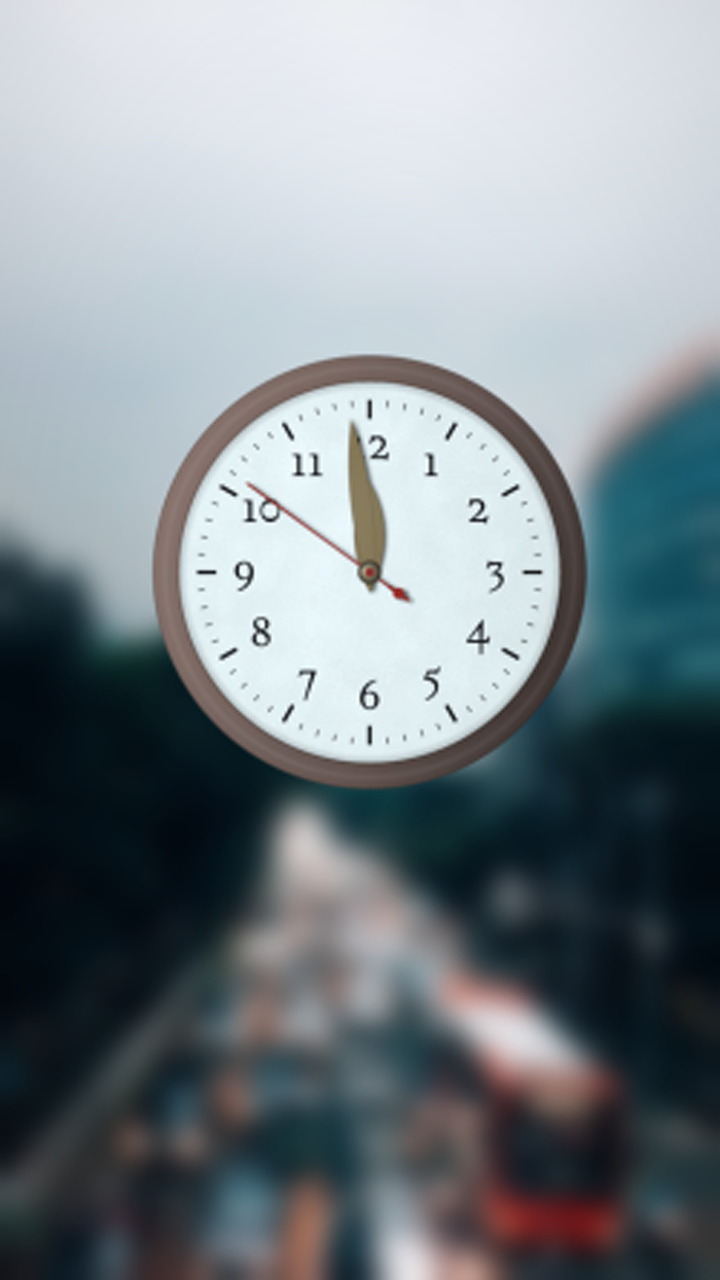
**11:58:51**
